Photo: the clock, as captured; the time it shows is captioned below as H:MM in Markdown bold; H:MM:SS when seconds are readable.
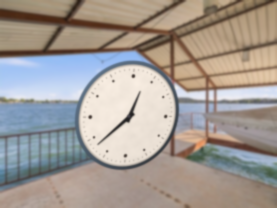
**12:38**
